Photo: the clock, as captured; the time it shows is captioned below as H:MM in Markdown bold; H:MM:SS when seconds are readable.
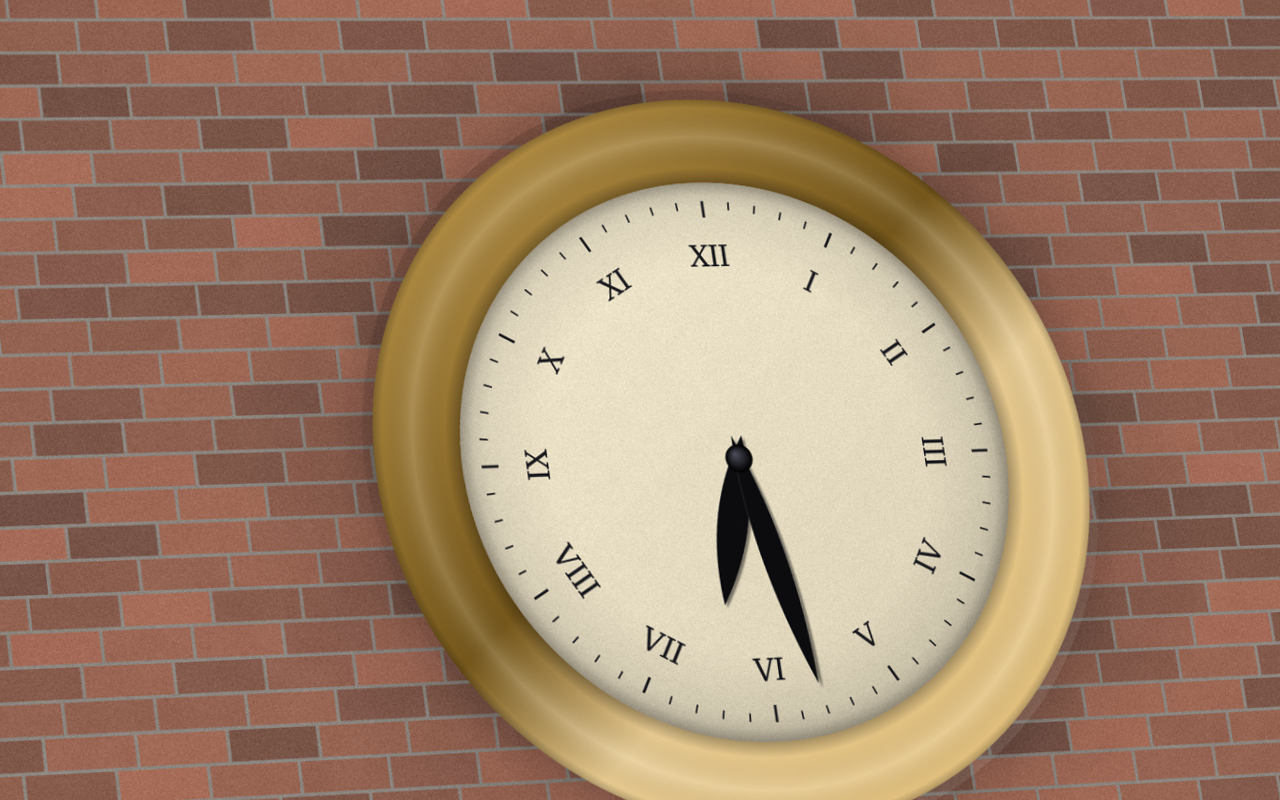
**6:28**
